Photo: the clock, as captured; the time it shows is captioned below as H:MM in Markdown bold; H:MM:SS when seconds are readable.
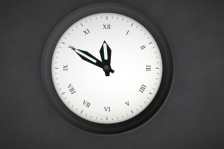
**11:50**
